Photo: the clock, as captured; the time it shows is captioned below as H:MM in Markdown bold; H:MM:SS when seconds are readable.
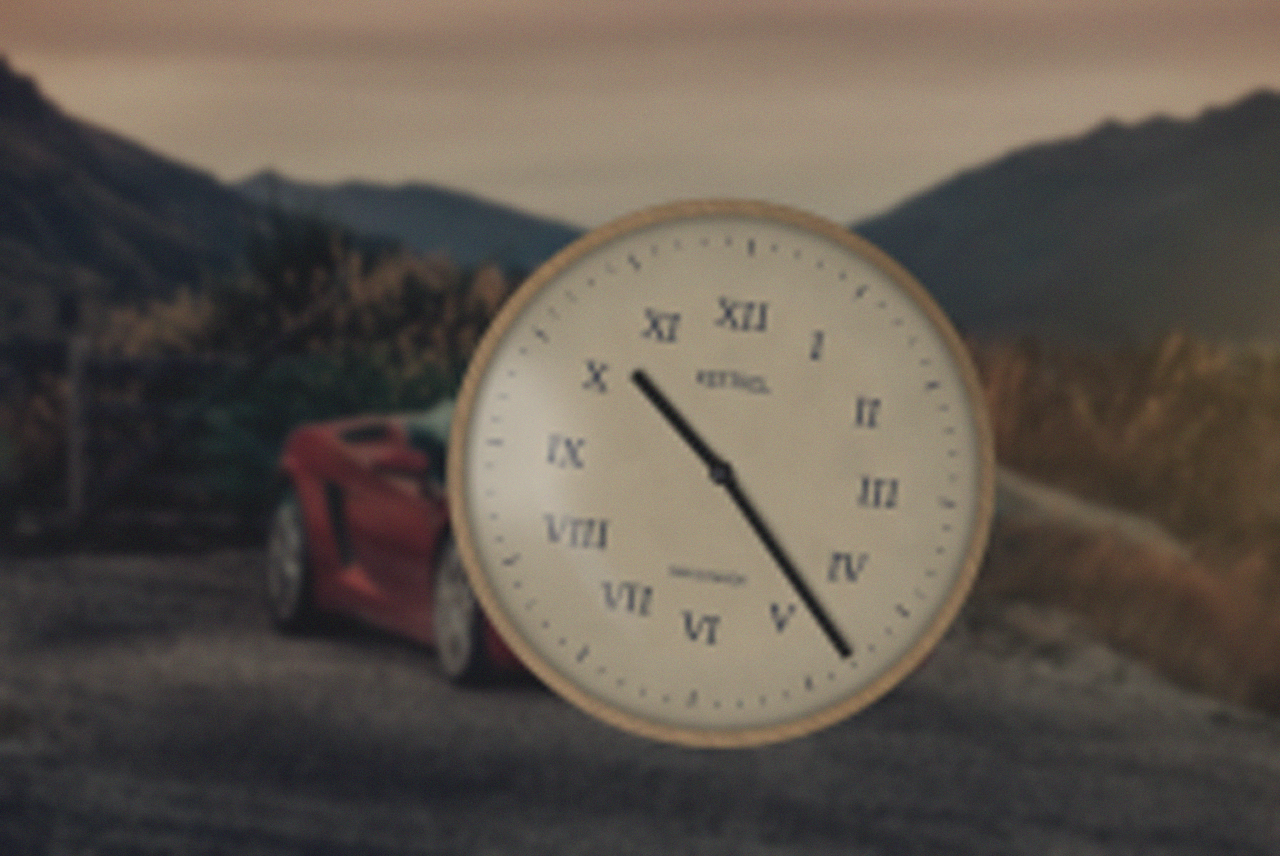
**10:23**
